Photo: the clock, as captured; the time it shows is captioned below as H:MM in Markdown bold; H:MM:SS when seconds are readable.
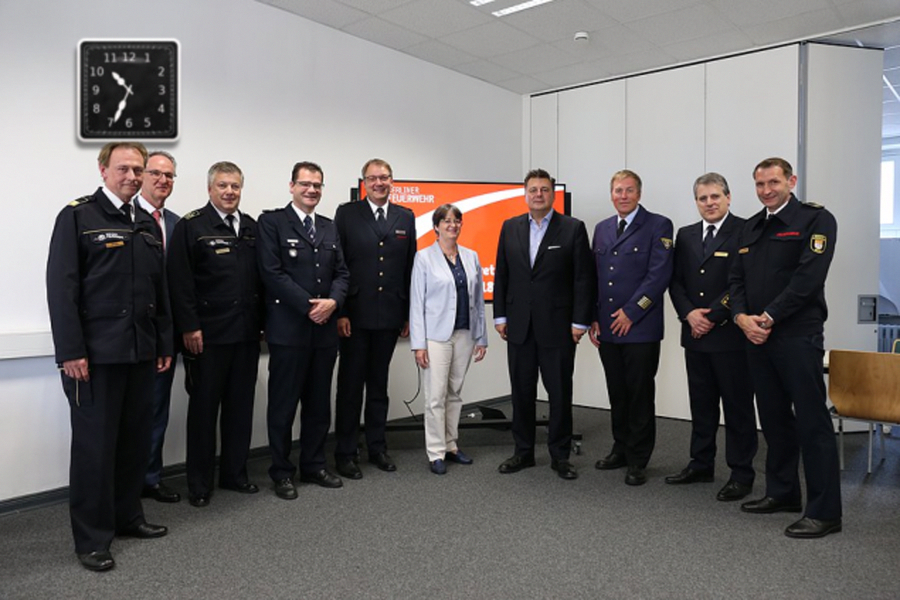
**10:34**
